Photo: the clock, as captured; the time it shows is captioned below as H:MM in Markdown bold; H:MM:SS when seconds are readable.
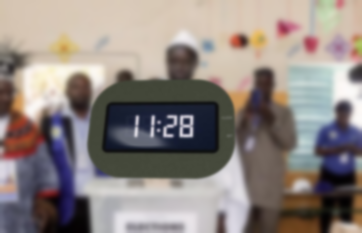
**11:28**
